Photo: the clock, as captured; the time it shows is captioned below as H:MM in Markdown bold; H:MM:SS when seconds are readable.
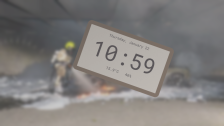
**10:59**
